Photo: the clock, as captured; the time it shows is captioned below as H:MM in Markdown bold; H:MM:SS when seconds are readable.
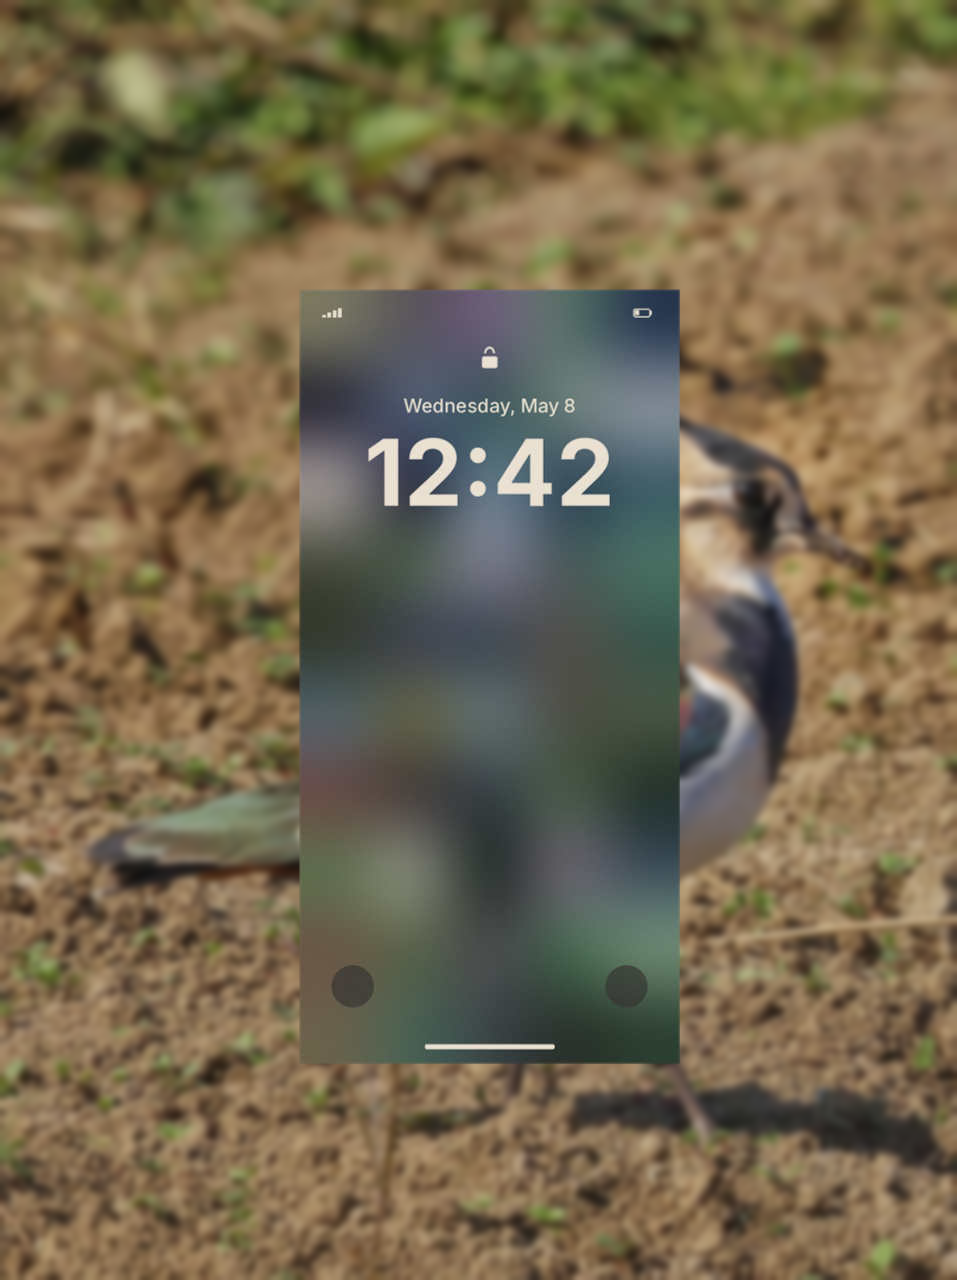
**12:42**
